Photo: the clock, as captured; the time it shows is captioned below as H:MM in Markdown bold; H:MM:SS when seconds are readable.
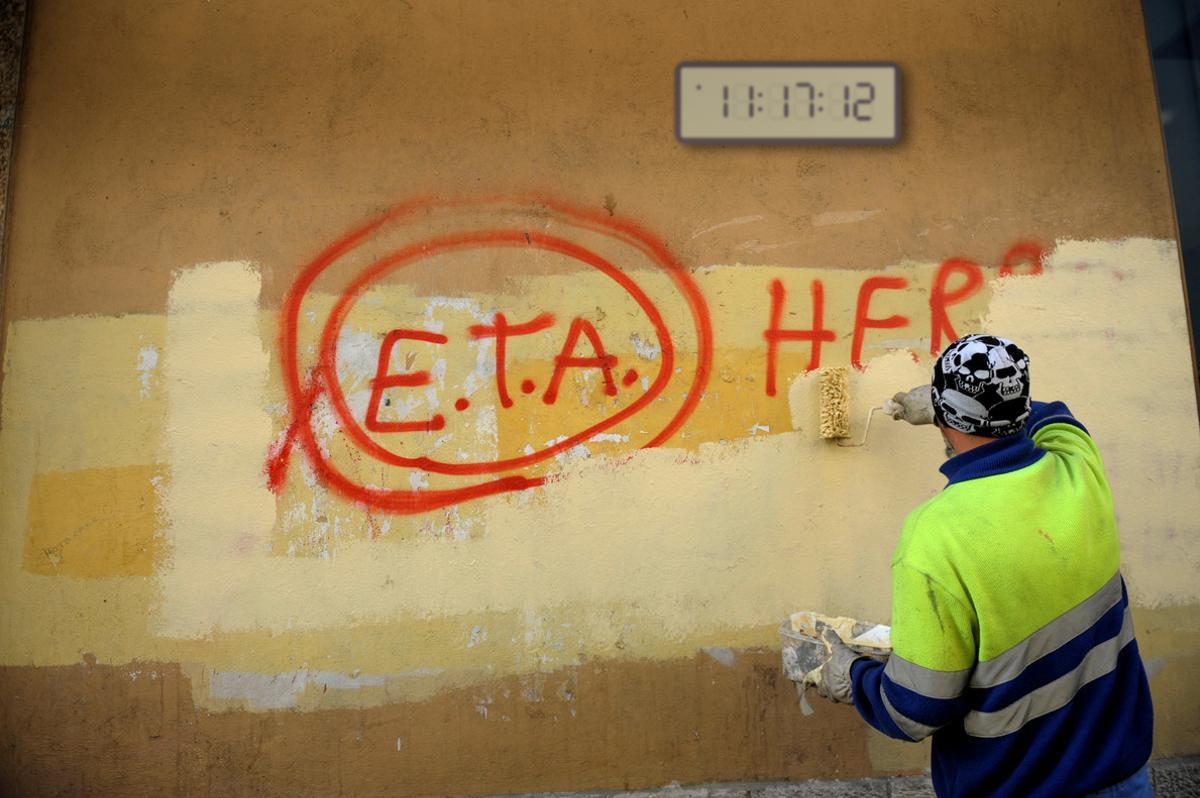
**11:17:12**
